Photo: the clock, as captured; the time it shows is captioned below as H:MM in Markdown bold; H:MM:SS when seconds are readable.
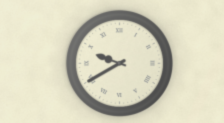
**9:40**
